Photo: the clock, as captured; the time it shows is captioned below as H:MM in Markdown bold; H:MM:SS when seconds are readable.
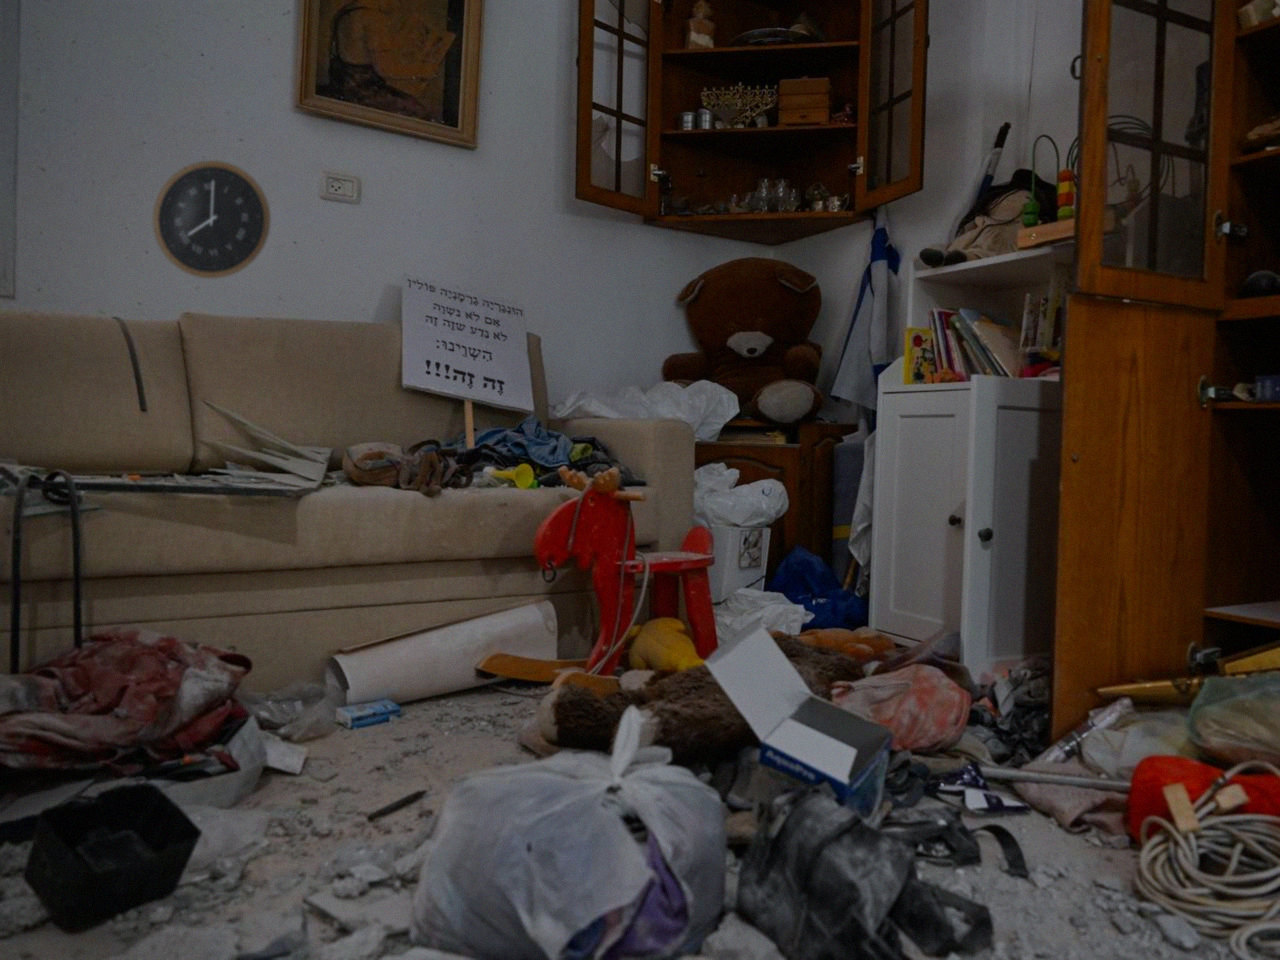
**8:01**
